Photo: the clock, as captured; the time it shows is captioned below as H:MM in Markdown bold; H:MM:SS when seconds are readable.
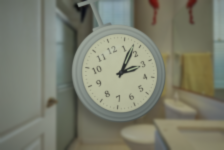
**3:08**
